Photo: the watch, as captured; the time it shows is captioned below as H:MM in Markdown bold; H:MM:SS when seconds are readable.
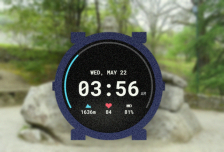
**3:56**
